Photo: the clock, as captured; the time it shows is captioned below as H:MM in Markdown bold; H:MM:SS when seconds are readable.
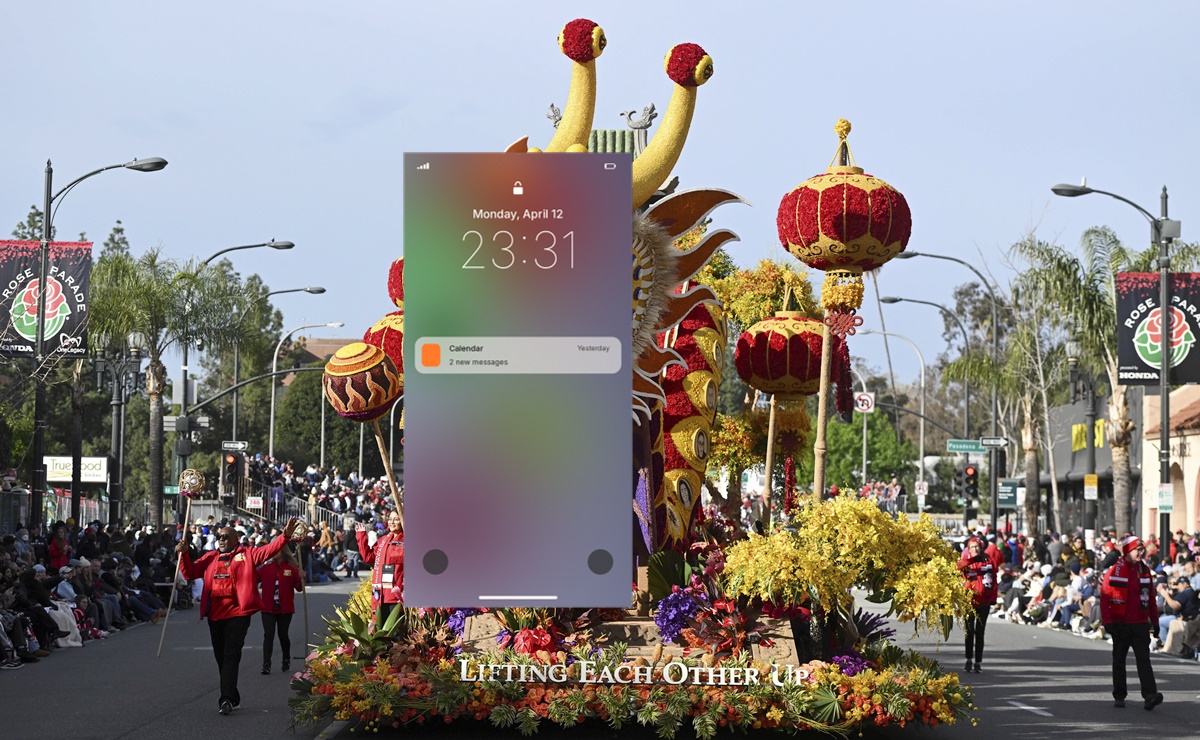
**23:31**
